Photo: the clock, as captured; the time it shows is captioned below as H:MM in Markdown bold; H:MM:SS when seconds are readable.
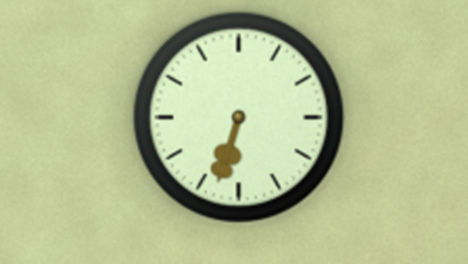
**6:33**
